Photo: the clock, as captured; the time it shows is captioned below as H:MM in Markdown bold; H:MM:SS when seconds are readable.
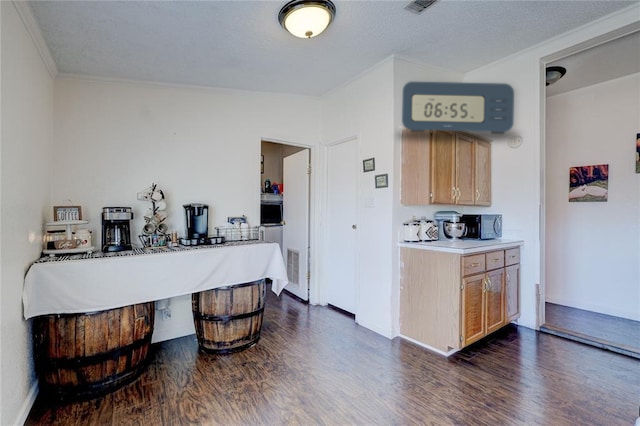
**6:55**
